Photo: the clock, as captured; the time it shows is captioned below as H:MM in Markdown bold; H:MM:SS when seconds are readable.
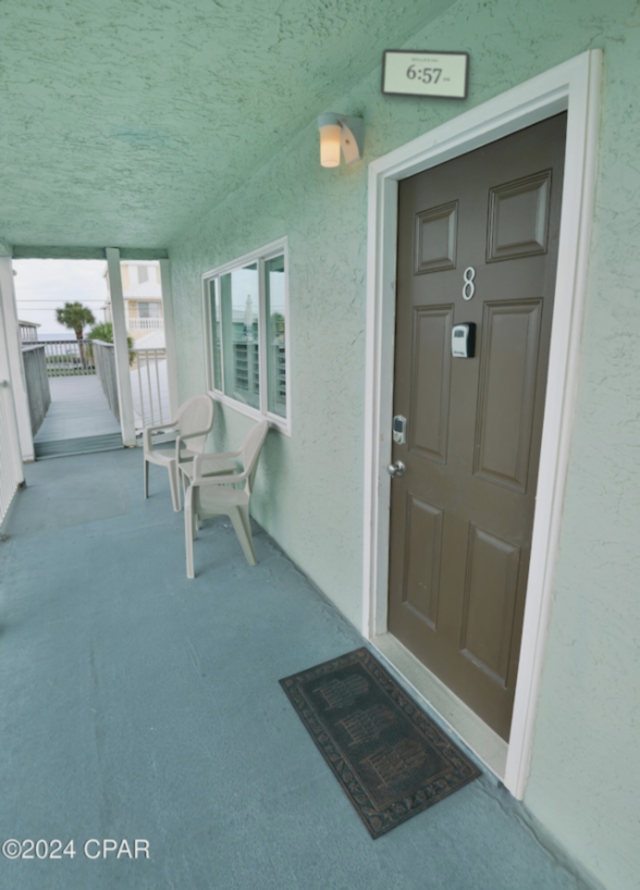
**6:57**
